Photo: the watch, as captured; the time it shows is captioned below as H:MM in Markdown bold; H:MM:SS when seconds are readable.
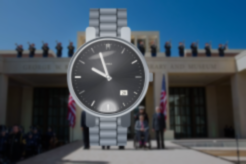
**9:57**
